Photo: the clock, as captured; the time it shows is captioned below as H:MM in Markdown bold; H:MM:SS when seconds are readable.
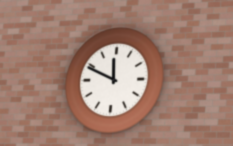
**11:49**
